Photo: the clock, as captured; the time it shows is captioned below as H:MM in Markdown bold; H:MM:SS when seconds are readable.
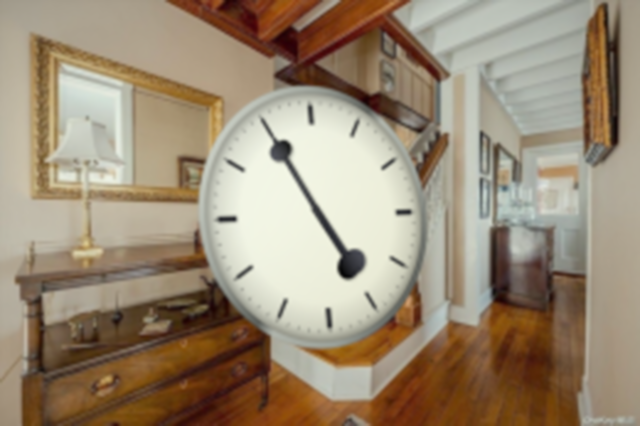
**4:55**
